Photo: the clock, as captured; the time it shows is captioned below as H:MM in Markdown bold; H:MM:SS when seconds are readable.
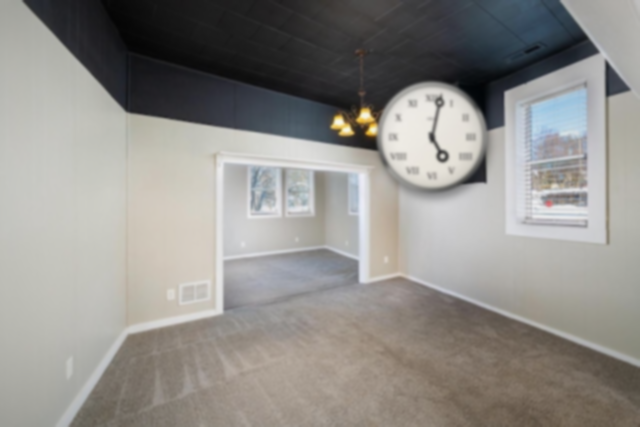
**5:02**
